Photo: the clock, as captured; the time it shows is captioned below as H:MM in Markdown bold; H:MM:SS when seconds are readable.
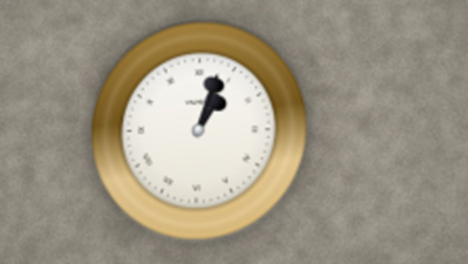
**1:03**
